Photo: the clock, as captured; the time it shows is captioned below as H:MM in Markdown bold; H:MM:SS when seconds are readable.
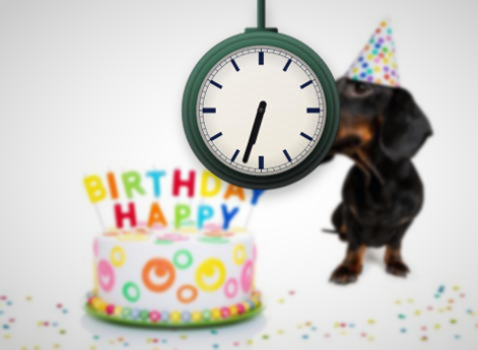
**6:33**
